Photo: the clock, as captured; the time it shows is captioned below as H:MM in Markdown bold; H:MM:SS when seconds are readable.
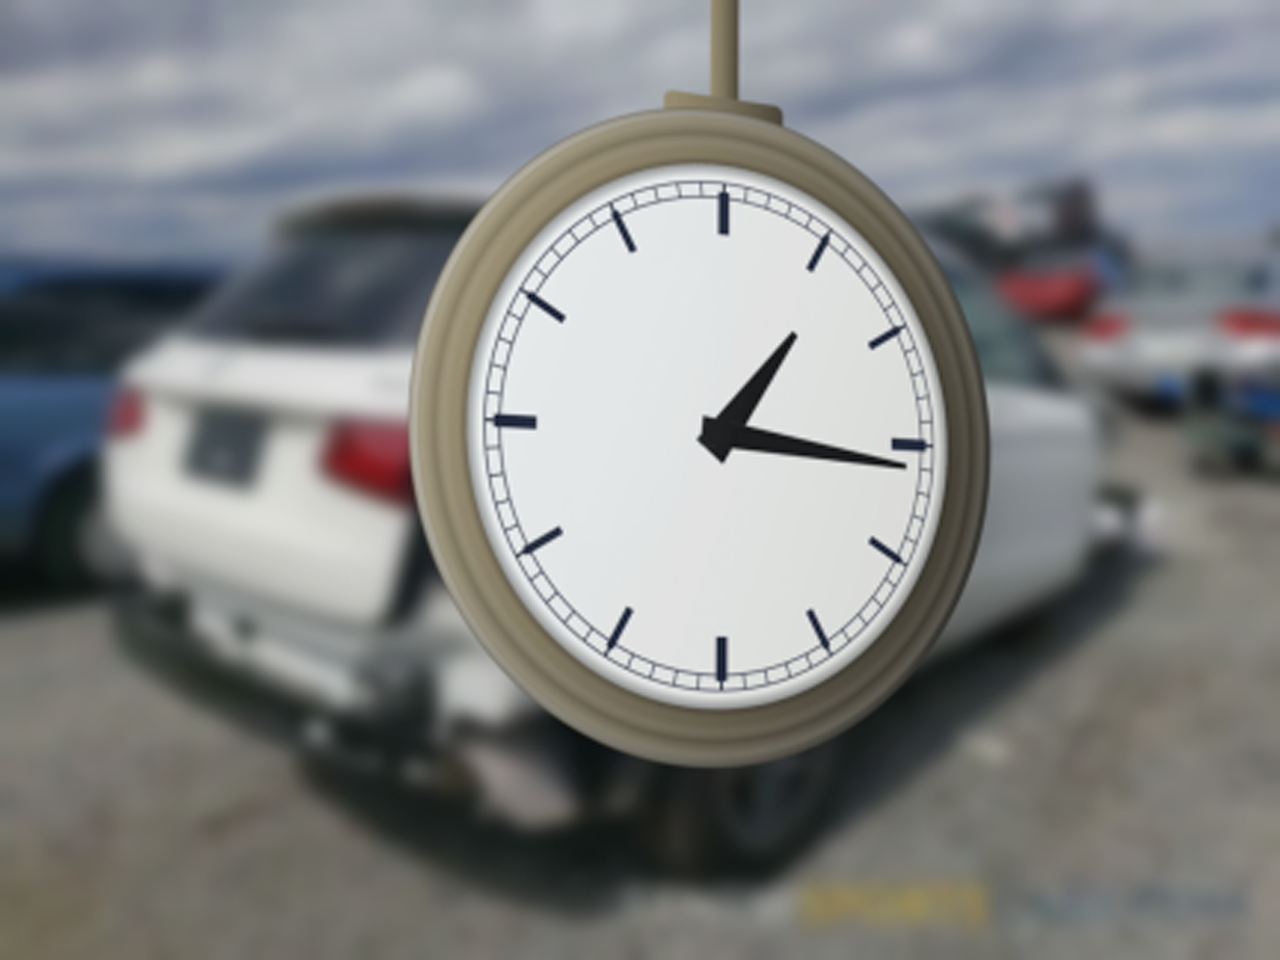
**1:16**
